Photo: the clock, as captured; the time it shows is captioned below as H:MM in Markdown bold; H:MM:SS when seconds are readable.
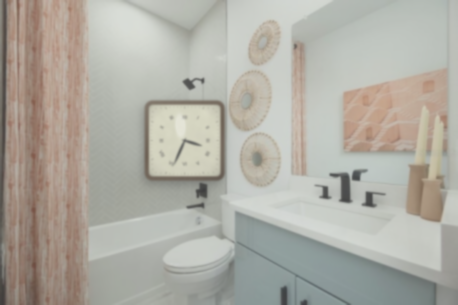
**3:34**
